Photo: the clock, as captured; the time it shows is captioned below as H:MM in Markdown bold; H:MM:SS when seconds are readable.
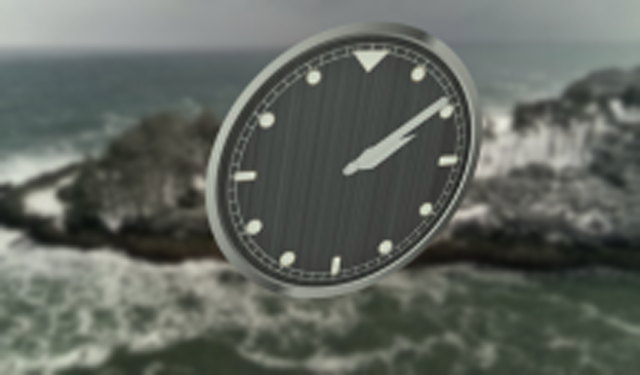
**2:09**
